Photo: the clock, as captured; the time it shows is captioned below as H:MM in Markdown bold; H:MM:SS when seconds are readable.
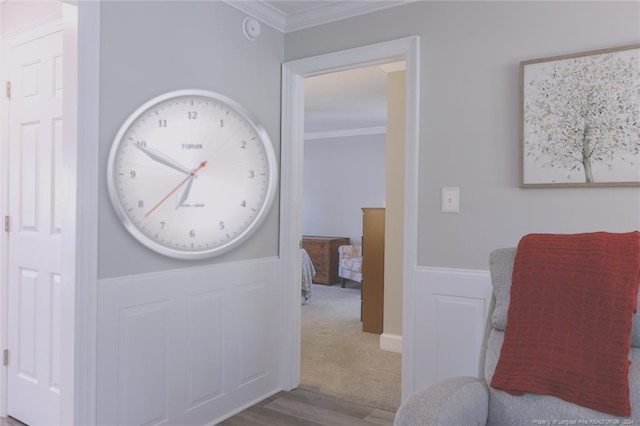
**6:49:38**
